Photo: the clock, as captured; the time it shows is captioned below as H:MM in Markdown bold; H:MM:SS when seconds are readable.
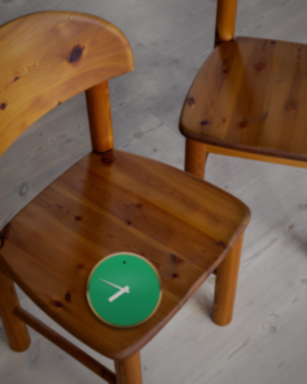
**7:49**
